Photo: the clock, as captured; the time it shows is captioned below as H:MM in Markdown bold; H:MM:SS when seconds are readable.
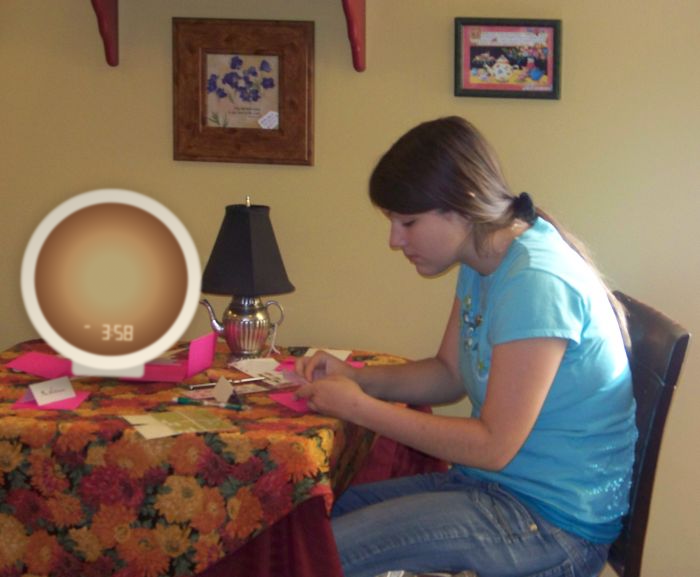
**3:58**
